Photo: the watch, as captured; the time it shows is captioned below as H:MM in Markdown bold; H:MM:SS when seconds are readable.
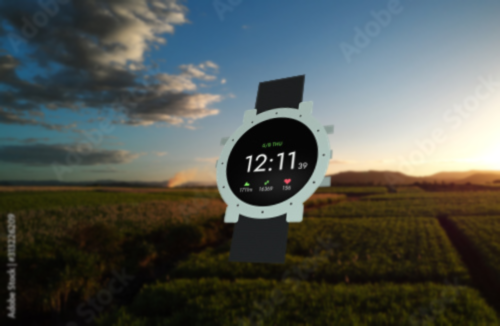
**12:11**
